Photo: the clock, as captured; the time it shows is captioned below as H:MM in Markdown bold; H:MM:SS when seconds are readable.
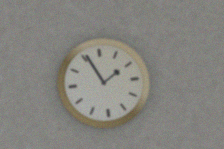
**1:56**
